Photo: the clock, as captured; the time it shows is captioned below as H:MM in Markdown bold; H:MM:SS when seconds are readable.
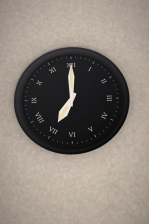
**7:00**
